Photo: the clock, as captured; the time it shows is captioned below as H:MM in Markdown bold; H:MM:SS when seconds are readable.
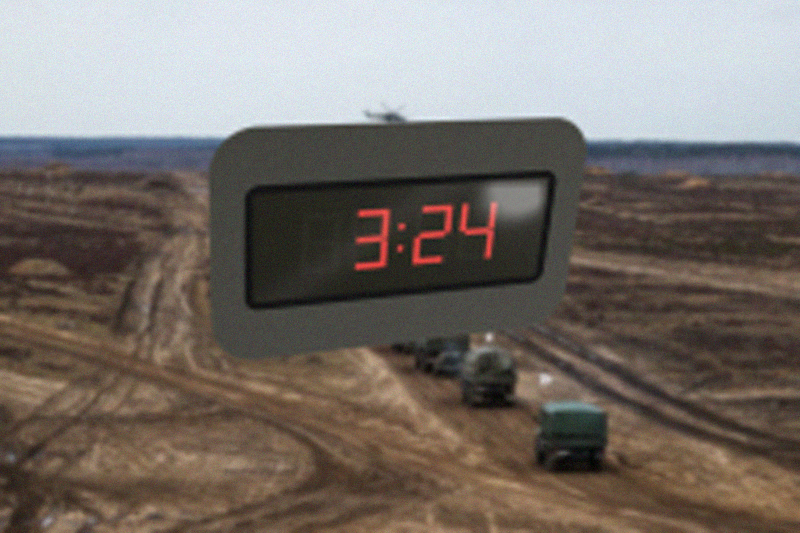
**3:24**
